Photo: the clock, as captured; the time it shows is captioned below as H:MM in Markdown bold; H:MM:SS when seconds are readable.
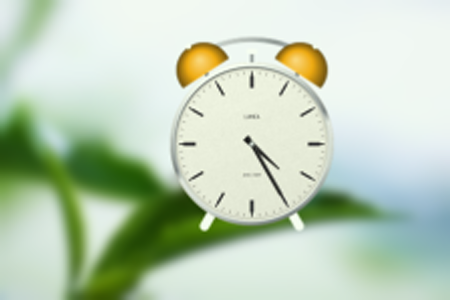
**4:25**
